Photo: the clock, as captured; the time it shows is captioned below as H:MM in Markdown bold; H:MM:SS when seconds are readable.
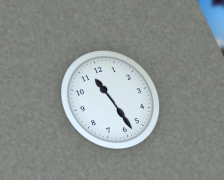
**11:28**
